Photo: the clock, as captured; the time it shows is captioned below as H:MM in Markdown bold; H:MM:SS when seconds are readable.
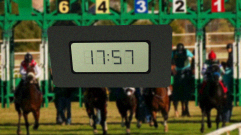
**17:57**
